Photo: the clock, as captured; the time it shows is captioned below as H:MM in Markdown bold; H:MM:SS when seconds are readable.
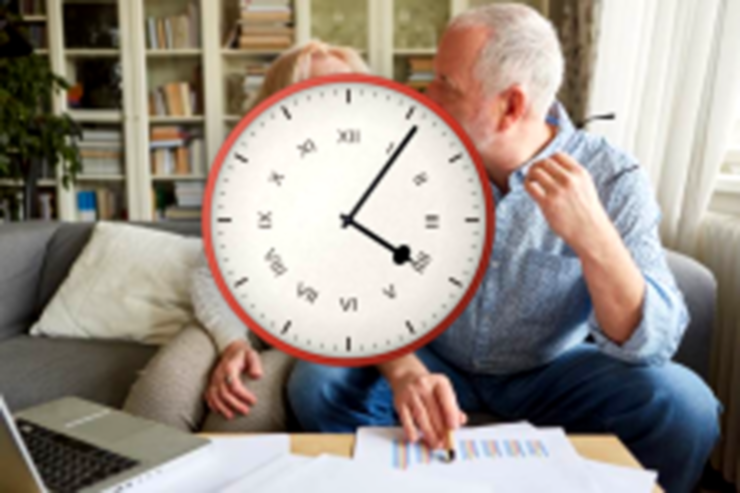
**4:06**
